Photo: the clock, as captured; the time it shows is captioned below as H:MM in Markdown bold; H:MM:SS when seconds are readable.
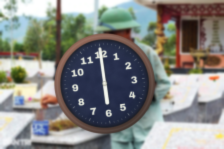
**6:00**
